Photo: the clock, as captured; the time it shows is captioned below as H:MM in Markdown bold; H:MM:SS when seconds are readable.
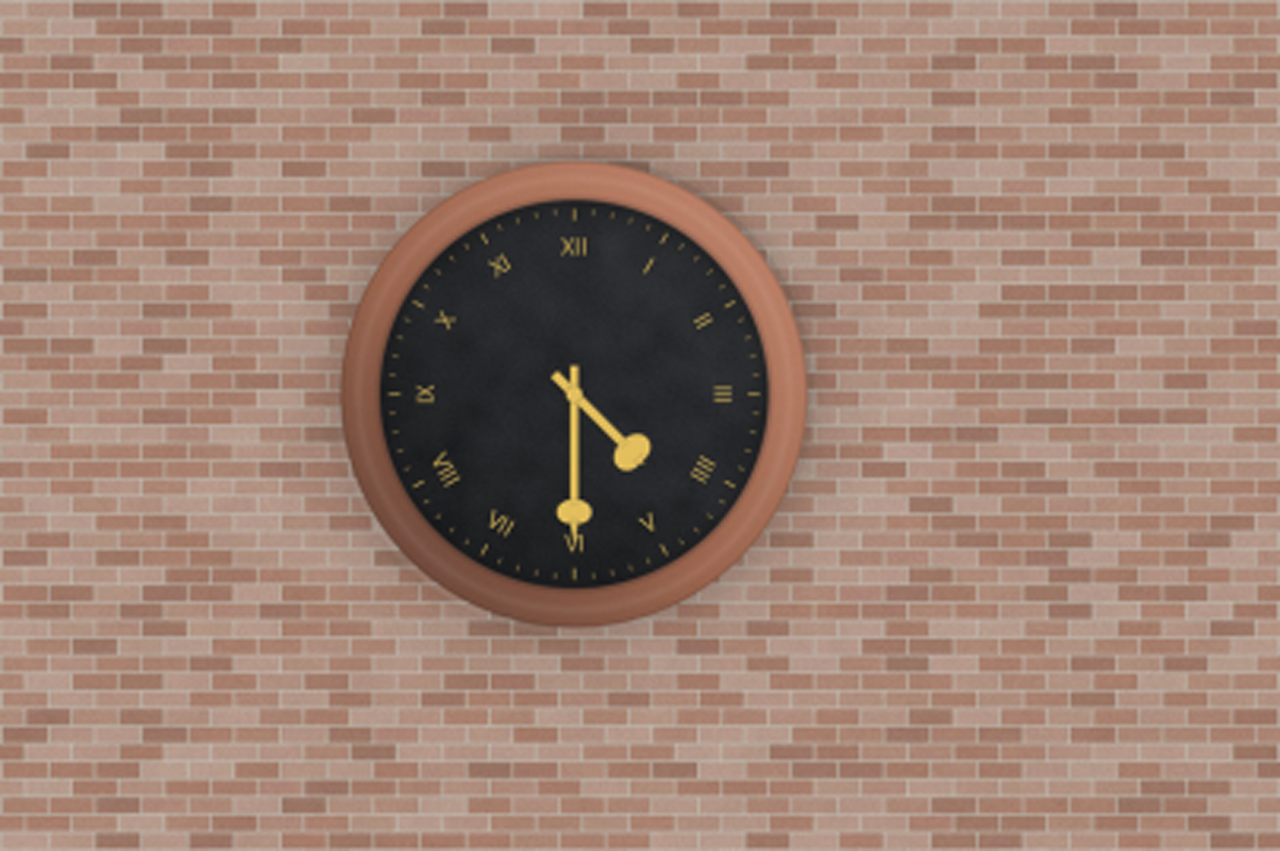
**4:30**
